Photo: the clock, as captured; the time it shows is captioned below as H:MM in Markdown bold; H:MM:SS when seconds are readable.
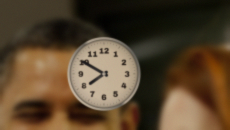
**7:50**
